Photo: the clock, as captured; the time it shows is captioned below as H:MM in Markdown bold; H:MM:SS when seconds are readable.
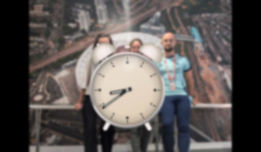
**8:39**
